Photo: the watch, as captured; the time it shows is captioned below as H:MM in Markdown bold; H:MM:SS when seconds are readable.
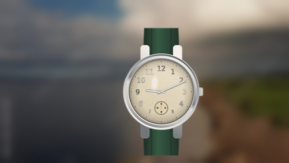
**9:11**
